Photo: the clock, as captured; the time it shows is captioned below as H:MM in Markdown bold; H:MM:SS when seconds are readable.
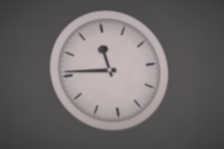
**11:46**
